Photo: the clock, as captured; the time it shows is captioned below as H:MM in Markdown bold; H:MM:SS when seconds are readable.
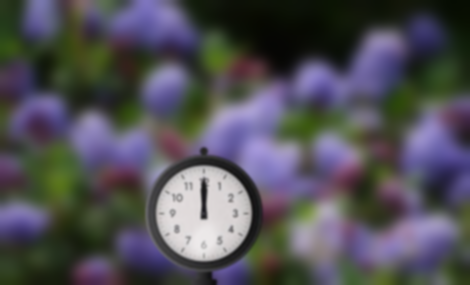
**12:00**
